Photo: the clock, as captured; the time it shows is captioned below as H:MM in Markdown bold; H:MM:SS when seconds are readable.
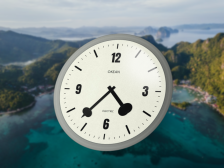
**4:37**
